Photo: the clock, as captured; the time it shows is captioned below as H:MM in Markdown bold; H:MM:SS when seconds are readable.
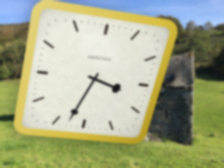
**3:33**
